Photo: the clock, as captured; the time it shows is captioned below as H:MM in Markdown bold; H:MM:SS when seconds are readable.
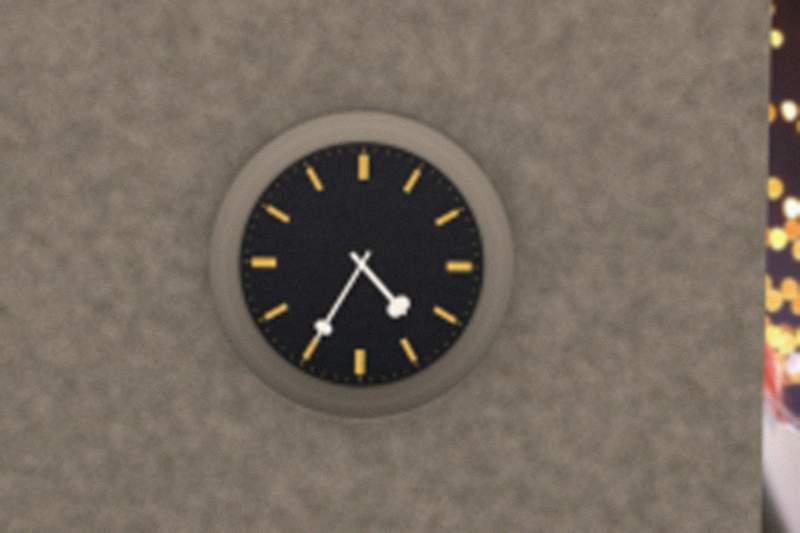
**4:35**
